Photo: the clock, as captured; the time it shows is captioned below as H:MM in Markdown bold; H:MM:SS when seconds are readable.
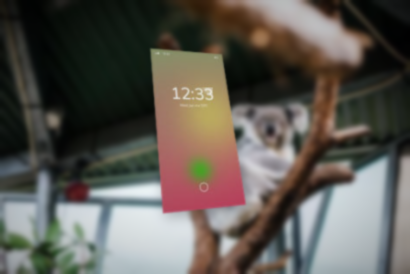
**12:33**
